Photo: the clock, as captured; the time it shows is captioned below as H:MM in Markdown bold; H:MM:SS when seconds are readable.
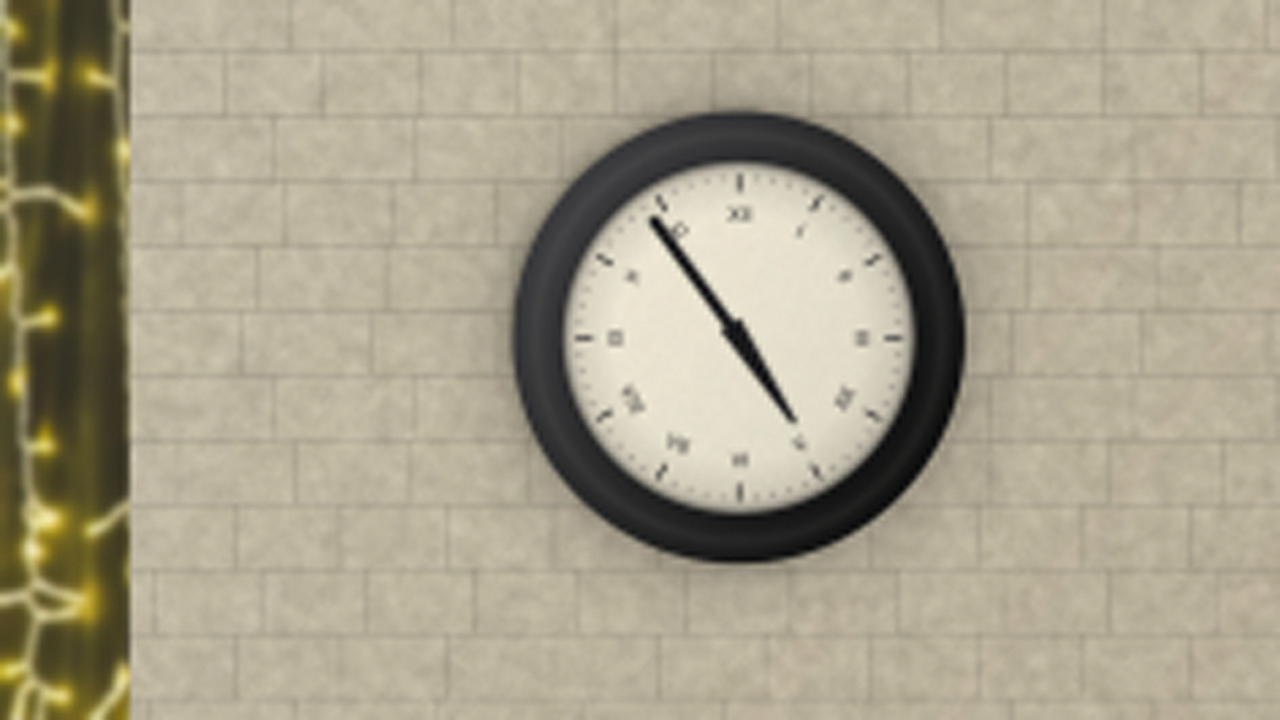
**4:54**
